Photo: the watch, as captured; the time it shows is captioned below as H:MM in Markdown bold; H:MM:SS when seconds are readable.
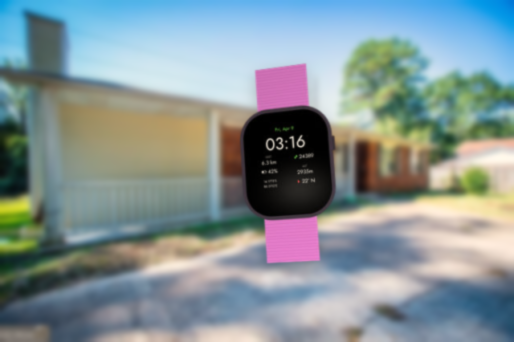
**3:16**
